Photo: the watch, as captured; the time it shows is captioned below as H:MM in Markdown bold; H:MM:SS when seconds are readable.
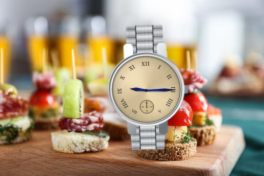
**9:15**
